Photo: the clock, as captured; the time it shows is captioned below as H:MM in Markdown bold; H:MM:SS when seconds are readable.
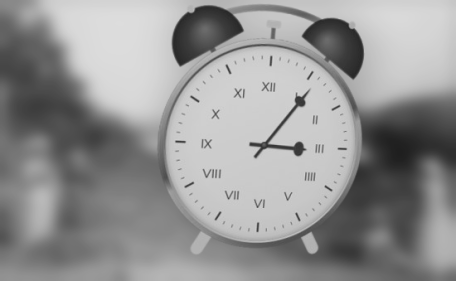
**3:06**
